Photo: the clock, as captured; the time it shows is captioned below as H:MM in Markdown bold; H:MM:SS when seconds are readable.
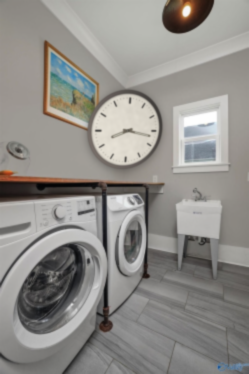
**8:17**
